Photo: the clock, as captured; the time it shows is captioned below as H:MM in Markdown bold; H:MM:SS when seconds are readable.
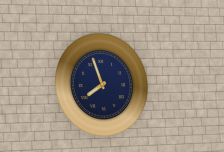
**7:57**
